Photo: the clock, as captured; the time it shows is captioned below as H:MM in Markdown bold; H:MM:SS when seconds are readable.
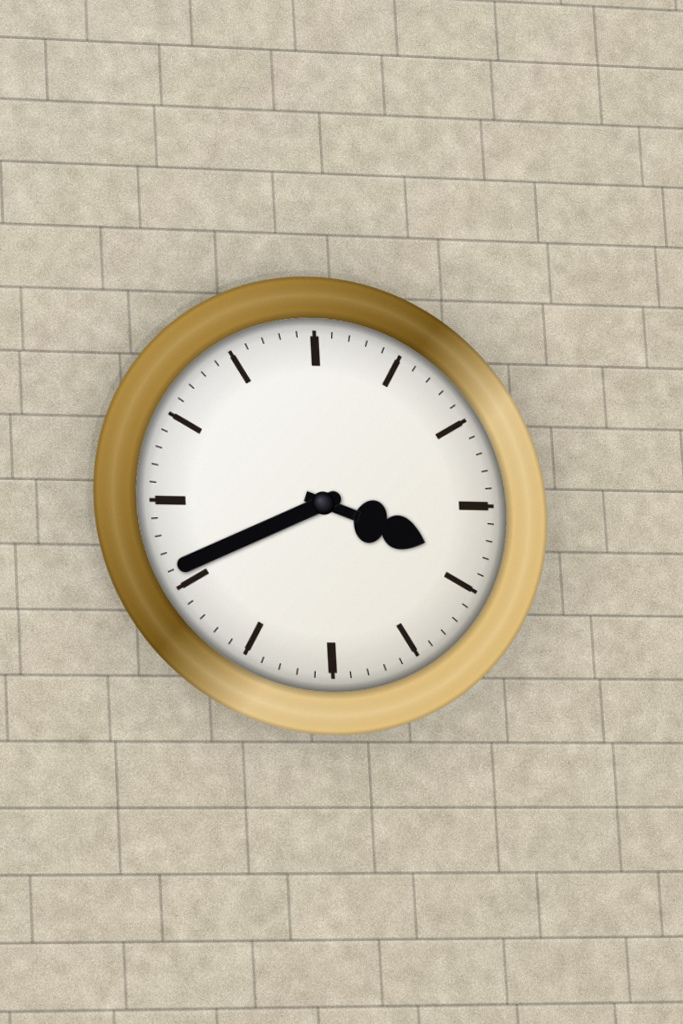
**3:41**
